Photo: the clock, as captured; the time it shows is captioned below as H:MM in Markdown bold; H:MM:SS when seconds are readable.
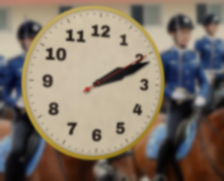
**2:11:10**
